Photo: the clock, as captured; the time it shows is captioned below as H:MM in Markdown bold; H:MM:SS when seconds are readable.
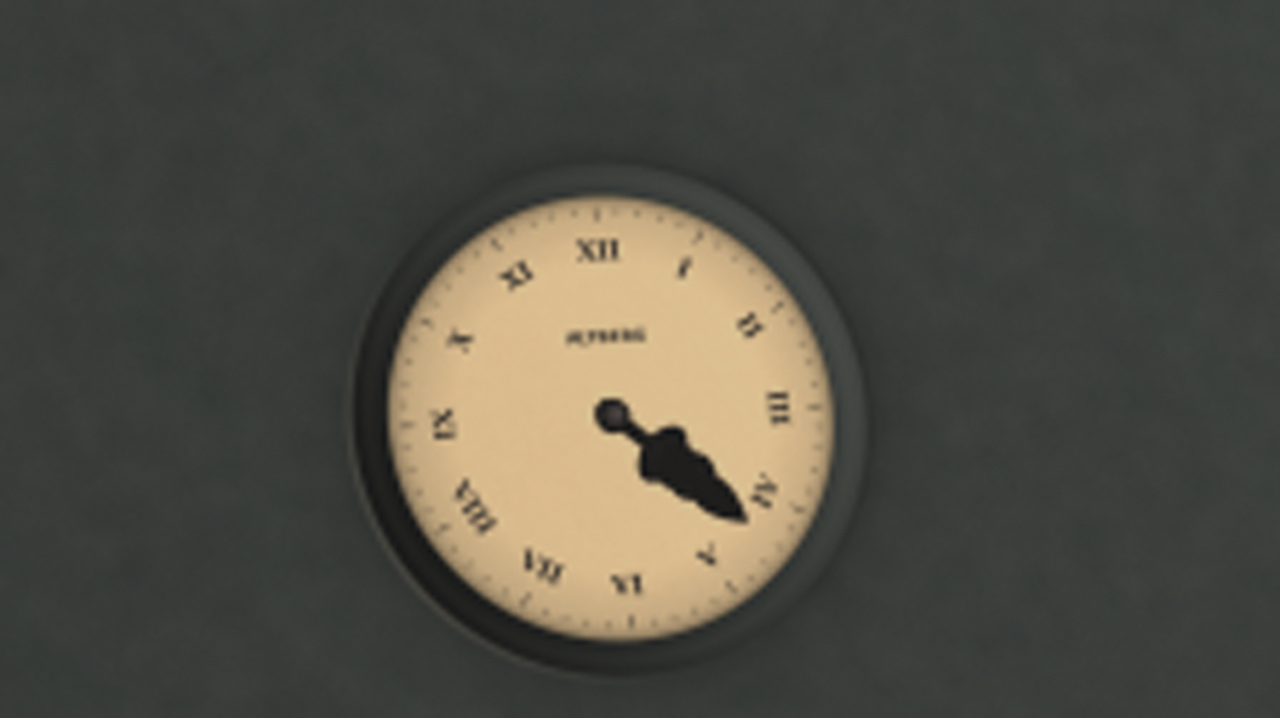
**4:22**
